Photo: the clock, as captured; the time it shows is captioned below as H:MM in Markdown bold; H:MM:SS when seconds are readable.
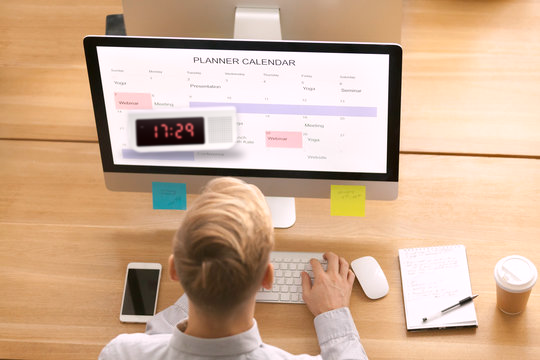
**17:29**
